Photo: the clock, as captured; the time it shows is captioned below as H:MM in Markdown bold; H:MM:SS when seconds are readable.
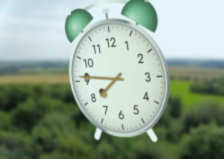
**7:46**
